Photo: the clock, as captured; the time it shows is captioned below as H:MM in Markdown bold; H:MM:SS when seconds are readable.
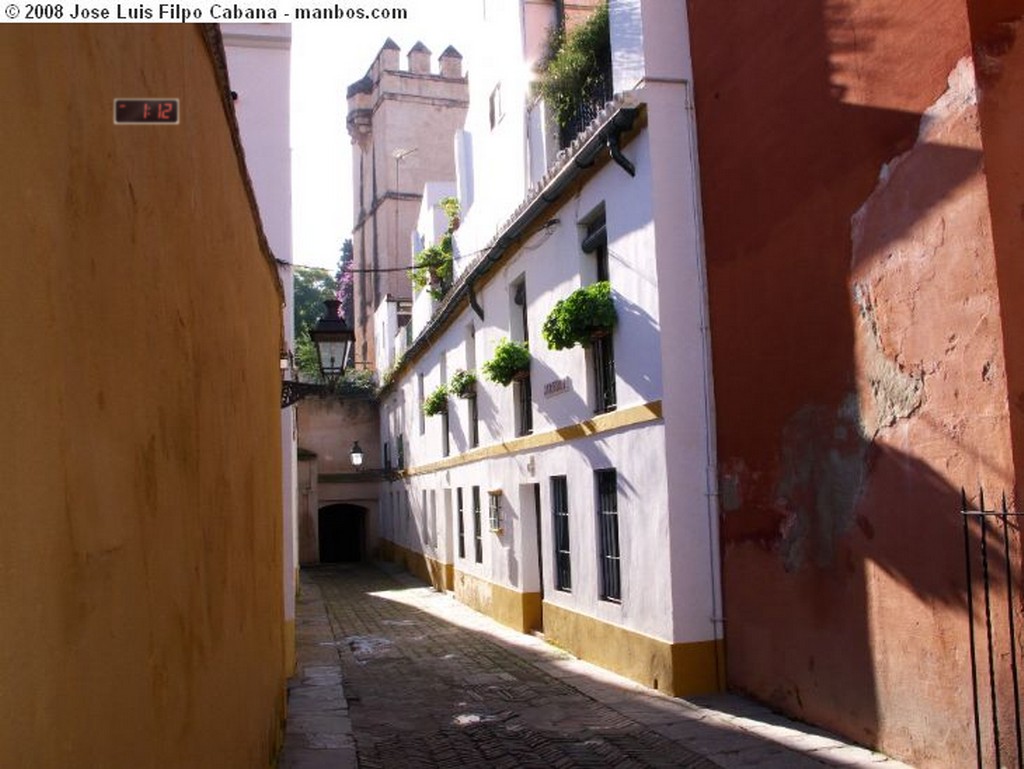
**1:12**
